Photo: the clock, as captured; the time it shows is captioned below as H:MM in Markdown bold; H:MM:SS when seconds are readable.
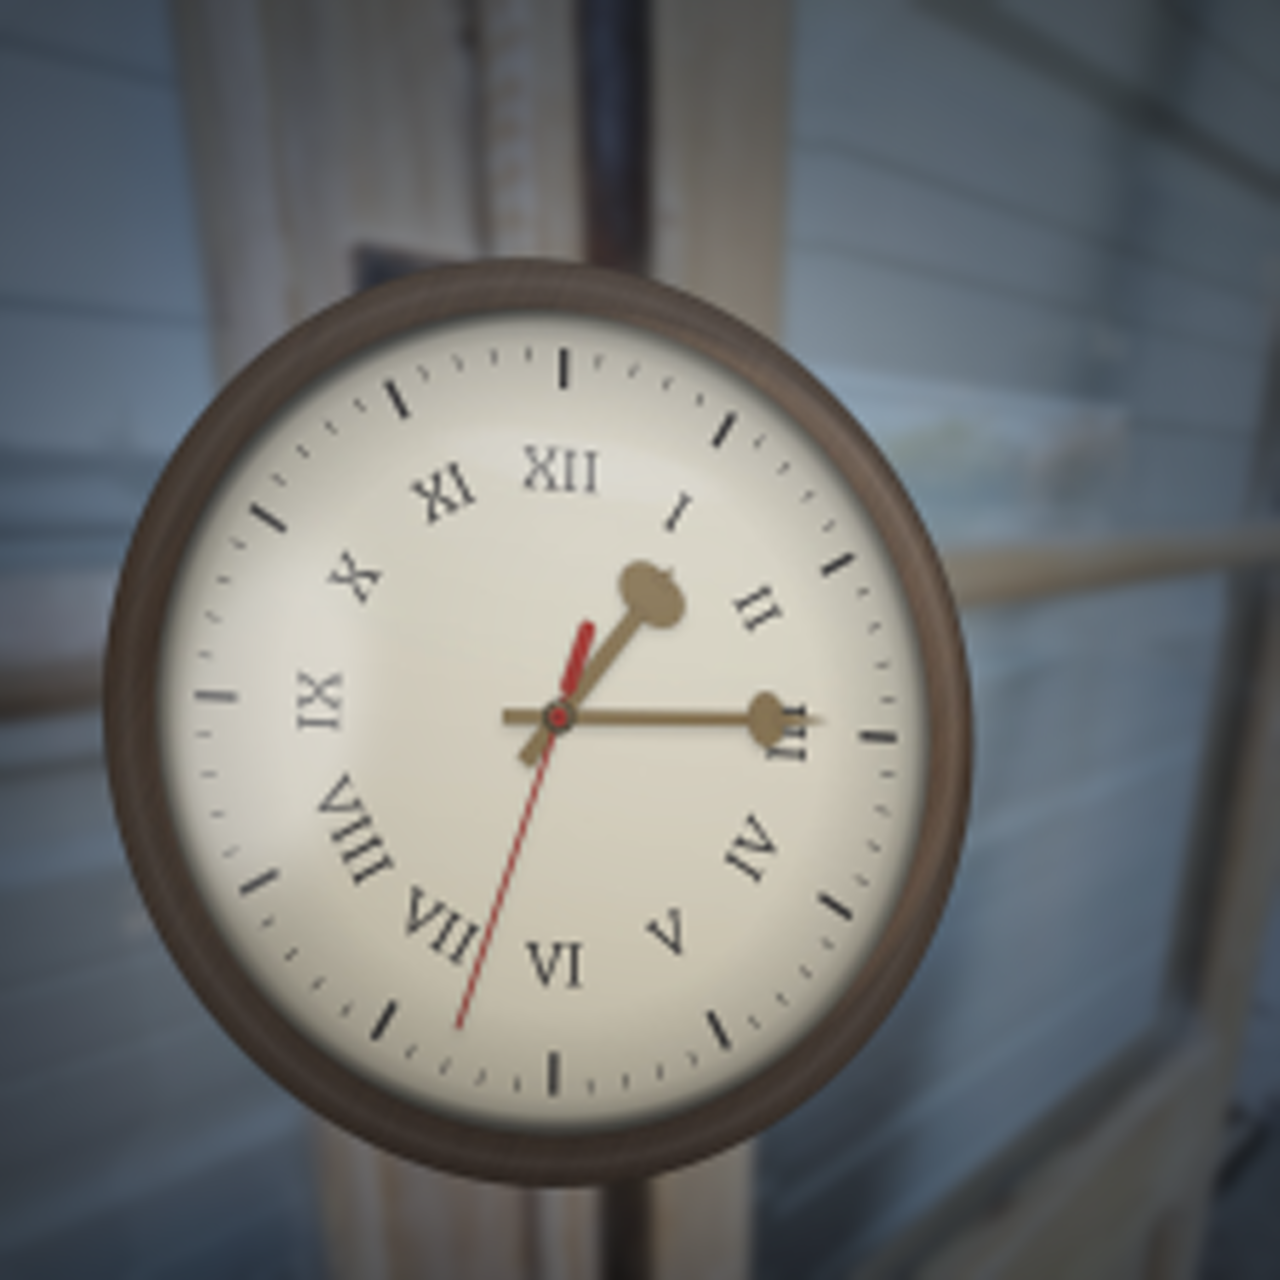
**1:14:33**
